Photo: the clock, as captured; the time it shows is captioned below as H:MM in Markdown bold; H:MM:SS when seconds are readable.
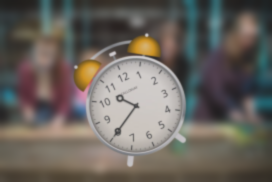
**10:40**
